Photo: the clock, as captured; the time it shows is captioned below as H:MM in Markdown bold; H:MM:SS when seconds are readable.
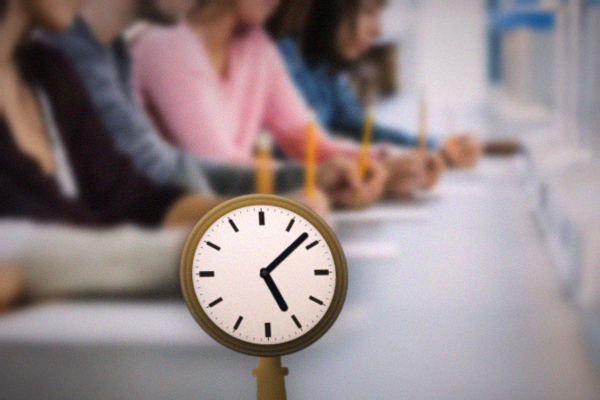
**5:08**
